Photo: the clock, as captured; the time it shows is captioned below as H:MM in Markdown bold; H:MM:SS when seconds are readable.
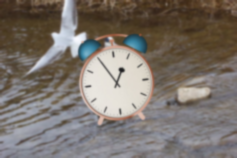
**12:55**
